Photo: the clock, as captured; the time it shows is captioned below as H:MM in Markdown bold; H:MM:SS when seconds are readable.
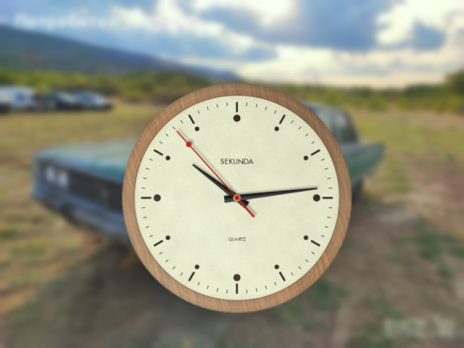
**10:13:53**
